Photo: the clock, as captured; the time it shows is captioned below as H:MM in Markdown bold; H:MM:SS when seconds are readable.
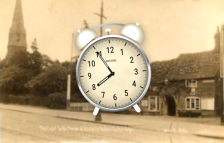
**7:55**
